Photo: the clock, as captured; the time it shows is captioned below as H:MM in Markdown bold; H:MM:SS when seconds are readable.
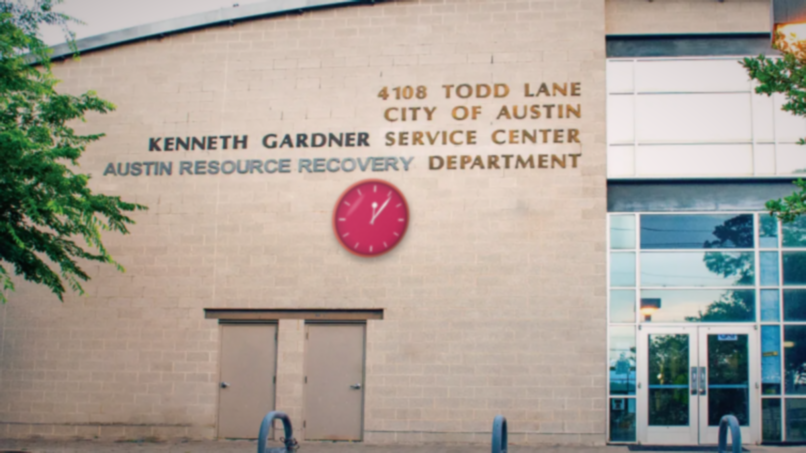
**12:06**
